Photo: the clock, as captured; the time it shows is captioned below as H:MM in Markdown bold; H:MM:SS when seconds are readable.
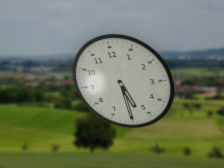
**5:30**
